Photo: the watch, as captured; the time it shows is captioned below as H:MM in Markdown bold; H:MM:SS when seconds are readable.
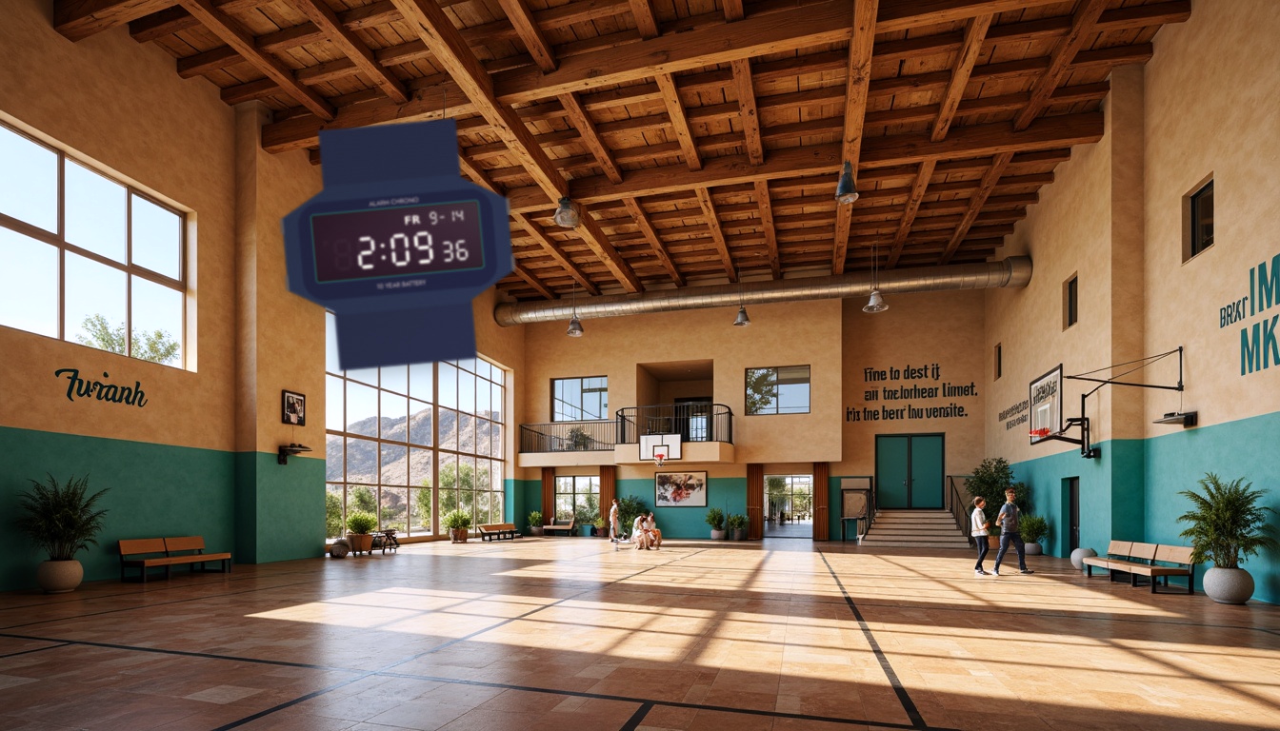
**2:09:36**
